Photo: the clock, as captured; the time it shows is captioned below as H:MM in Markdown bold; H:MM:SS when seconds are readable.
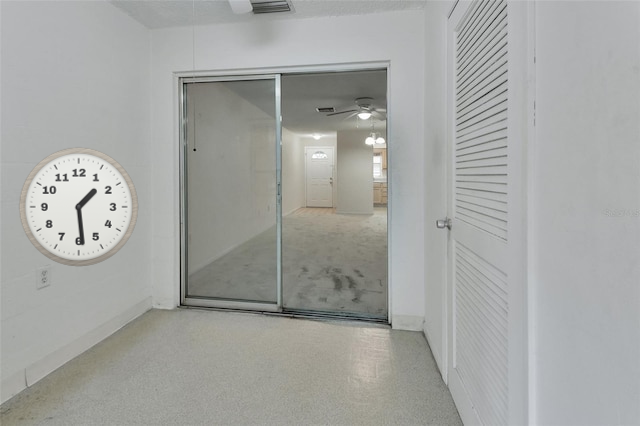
**1:29**
